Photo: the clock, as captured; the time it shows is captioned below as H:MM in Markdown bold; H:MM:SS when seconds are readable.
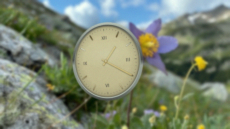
**1:20**
